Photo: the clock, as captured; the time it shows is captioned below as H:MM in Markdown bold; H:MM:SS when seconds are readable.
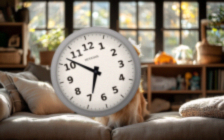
**6:52**
